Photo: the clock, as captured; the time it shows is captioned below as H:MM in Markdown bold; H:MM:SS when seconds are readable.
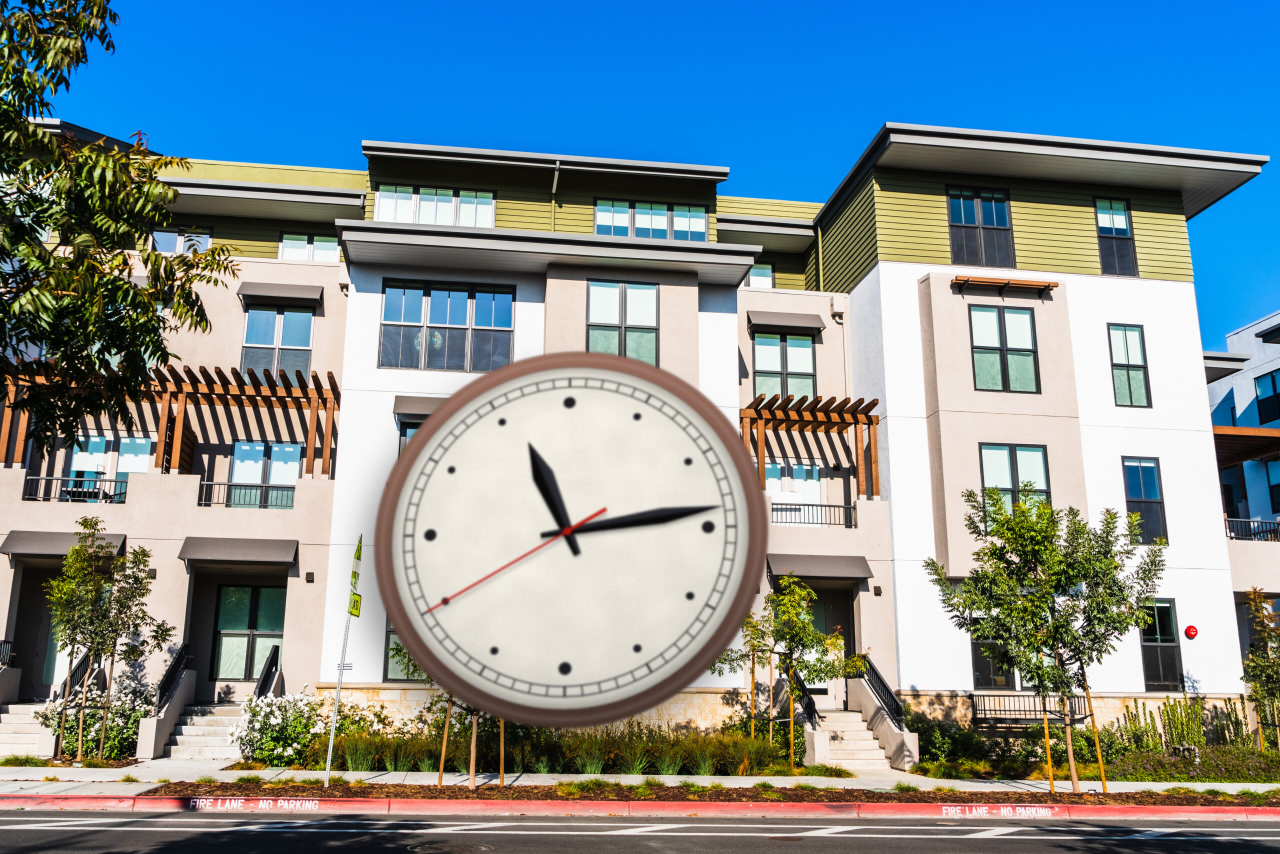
**11:13:40**
